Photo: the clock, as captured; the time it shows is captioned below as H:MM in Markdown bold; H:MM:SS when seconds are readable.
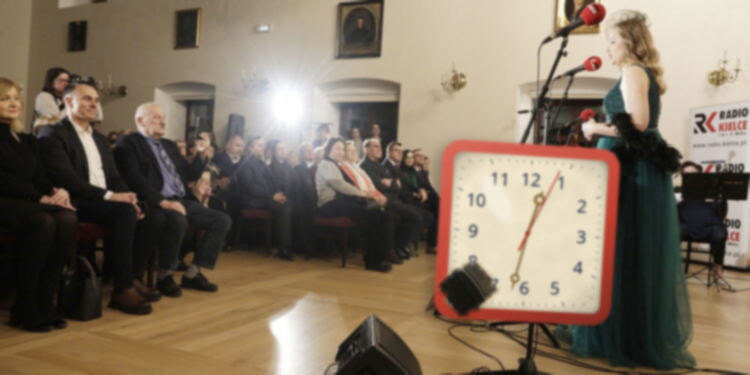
**12:32:04**
